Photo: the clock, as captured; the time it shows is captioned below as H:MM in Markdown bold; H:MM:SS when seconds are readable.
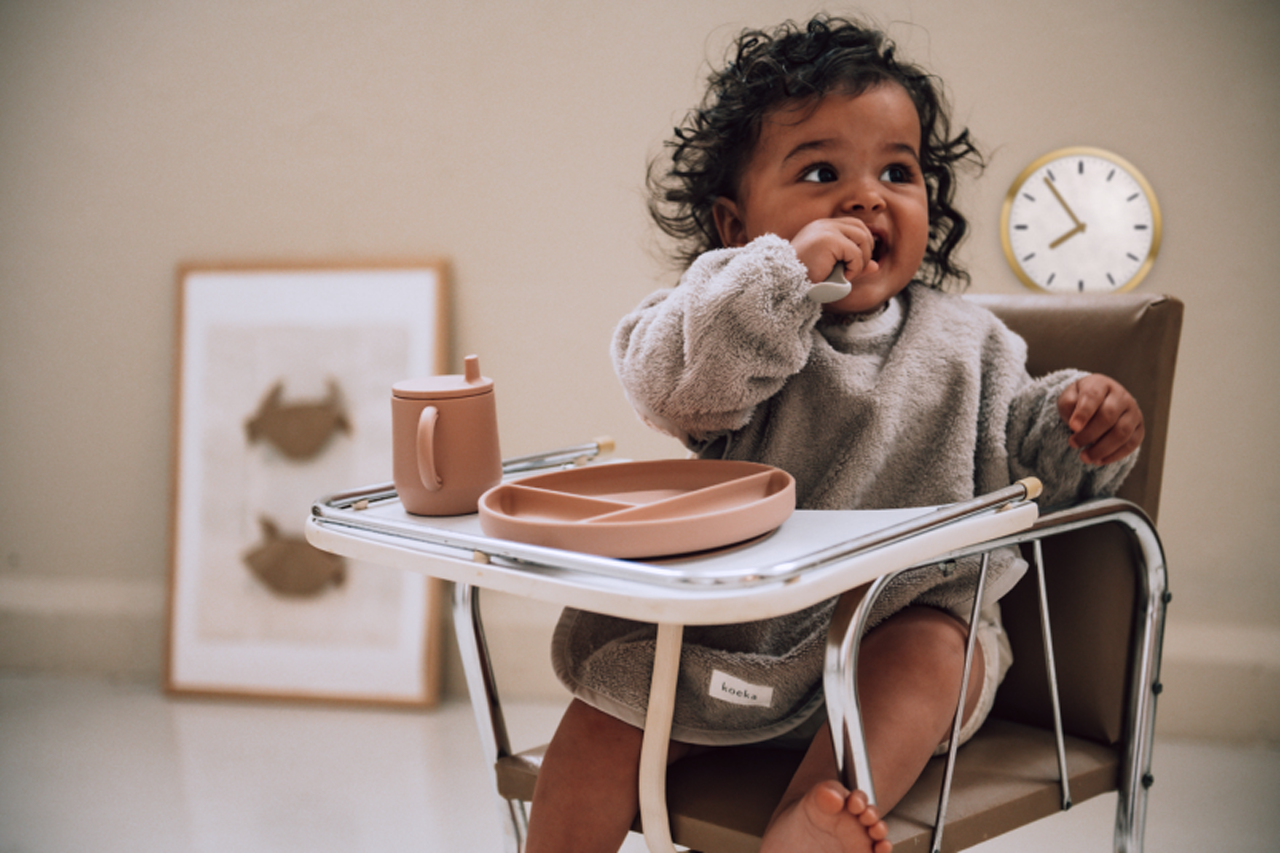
**7:54**
